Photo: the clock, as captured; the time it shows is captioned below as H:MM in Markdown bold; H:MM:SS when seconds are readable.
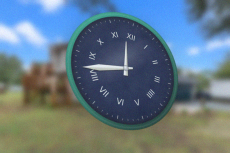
**11:42**
